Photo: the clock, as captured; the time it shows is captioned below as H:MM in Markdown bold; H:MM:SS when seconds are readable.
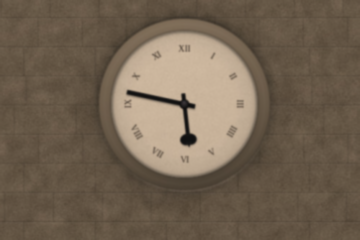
**5:47**
